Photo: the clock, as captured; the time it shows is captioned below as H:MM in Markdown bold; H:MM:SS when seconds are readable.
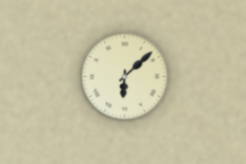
**6:08**
